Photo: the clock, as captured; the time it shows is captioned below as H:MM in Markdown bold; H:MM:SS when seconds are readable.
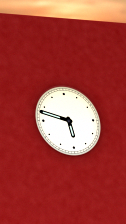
**5:48**
